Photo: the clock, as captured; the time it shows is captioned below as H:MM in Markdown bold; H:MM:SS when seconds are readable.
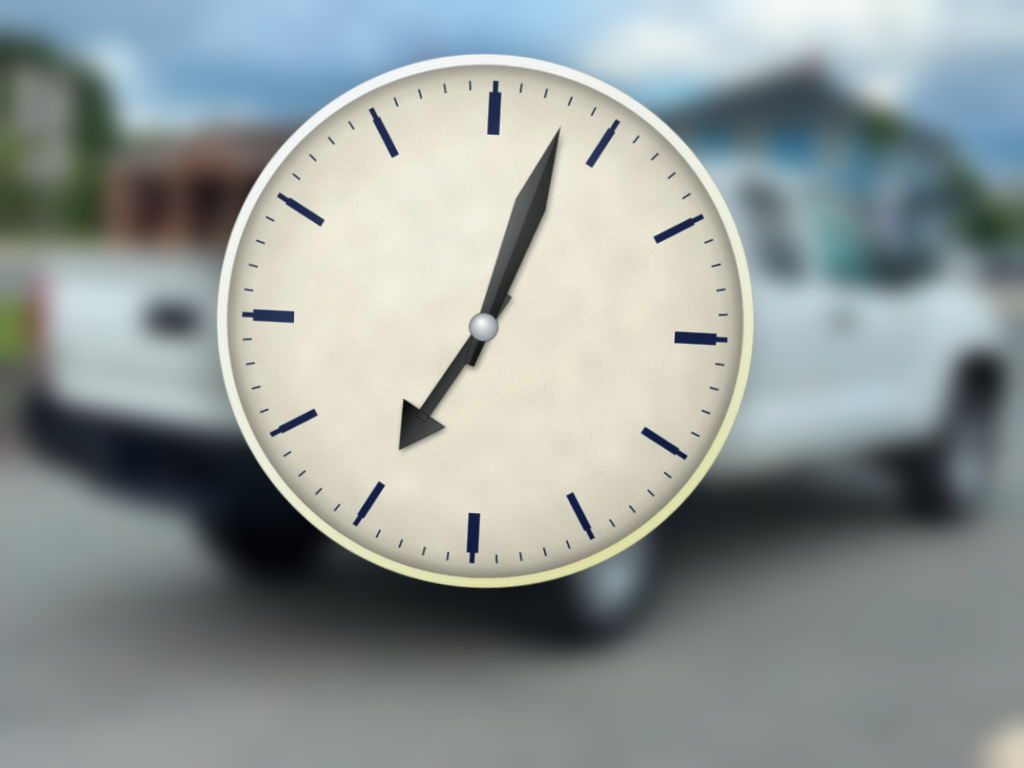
**7:03**
